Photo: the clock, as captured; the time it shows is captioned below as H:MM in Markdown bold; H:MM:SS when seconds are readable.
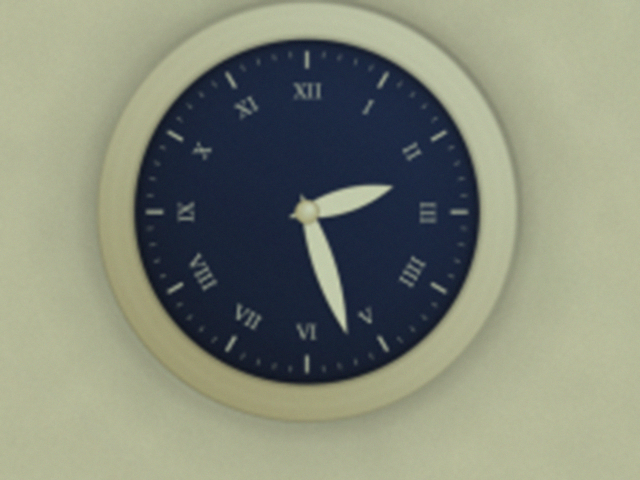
**2:27**
